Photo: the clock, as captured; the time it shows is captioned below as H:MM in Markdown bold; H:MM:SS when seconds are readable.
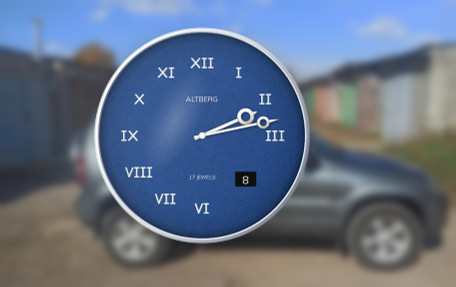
**2:13**
